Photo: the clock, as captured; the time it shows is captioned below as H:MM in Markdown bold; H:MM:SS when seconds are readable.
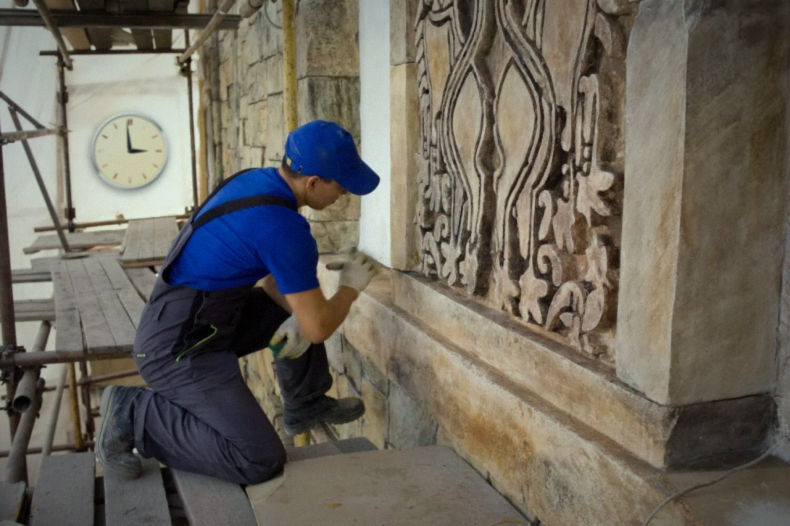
**2:59**
